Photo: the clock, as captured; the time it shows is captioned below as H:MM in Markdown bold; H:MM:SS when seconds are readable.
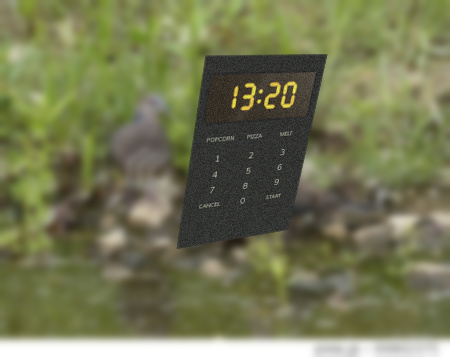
**13:20**
